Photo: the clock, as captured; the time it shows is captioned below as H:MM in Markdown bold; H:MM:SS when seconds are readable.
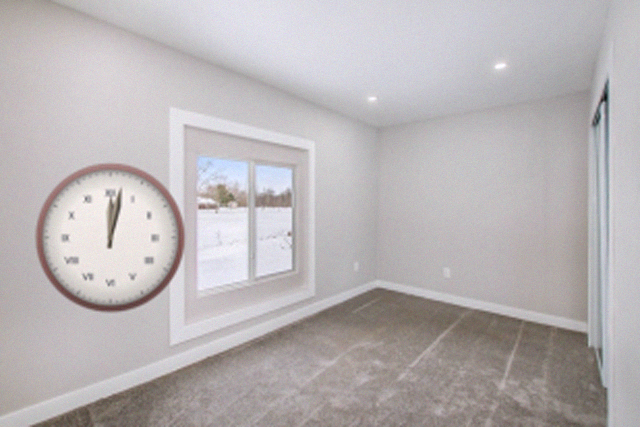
**12:02**
